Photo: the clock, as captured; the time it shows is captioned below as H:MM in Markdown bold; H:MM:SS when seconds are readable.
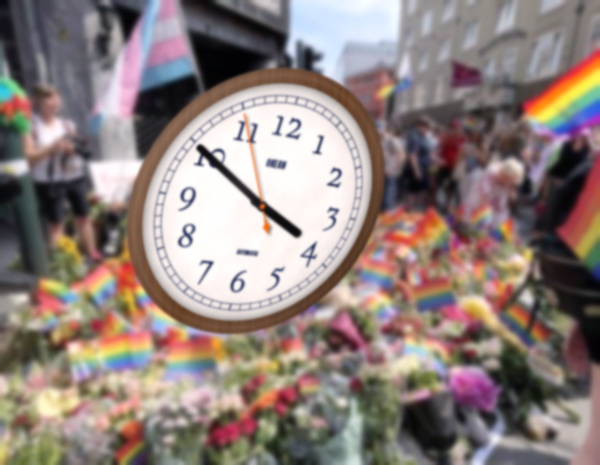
**3:49:55**
